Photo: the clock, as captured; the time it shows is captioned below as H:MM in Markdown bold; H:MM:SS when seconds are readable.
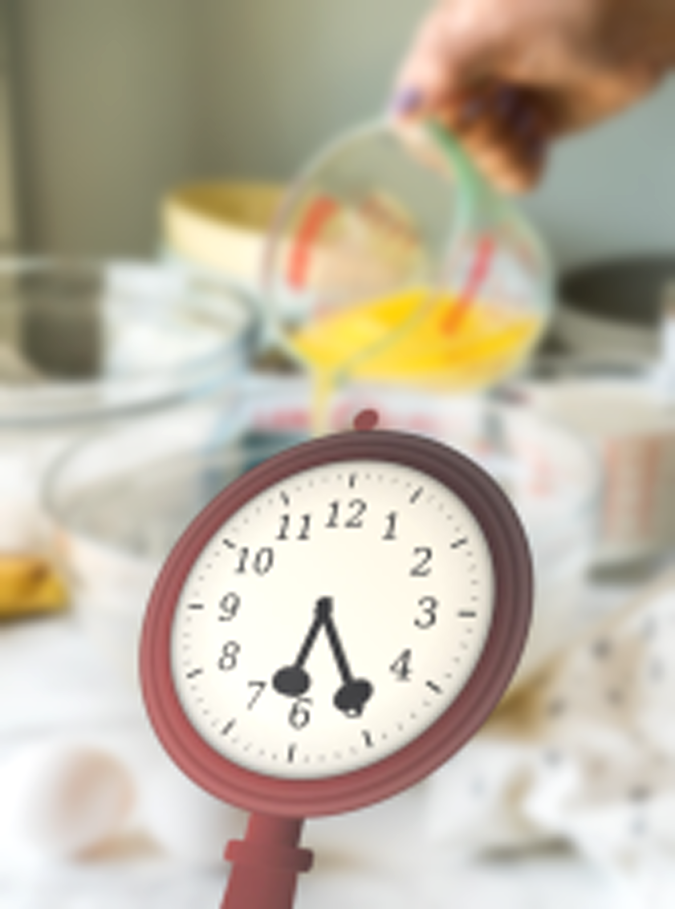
**6:25**
